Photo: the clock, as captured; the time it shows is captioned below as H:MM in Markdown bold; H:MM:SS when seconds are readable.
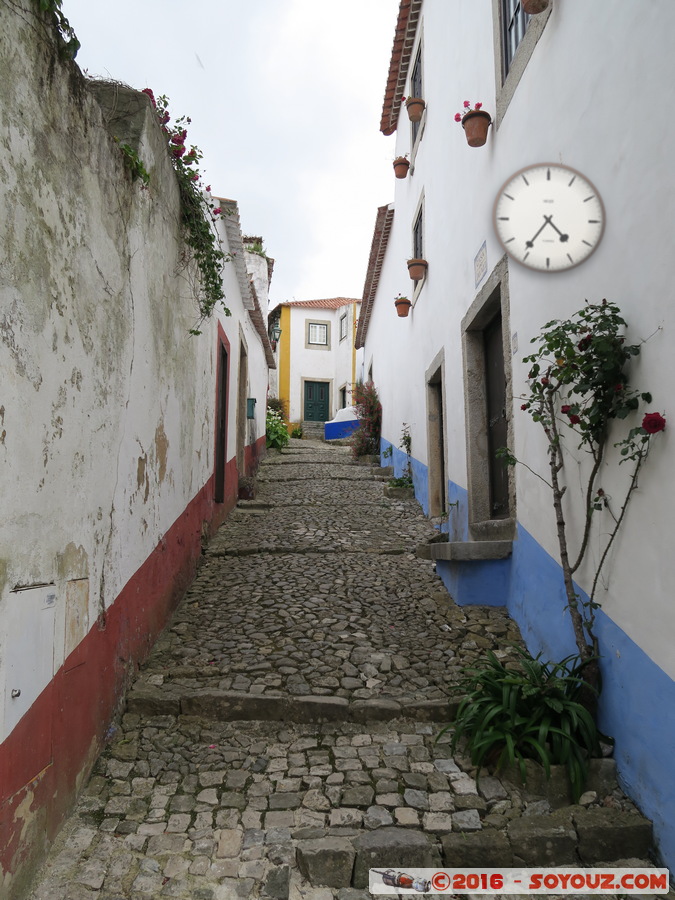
**4:36**
